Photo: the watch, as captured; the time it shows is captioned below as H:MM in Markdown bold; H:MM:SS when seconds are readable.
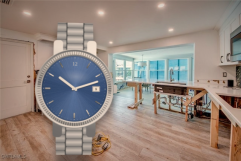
**10:12**
